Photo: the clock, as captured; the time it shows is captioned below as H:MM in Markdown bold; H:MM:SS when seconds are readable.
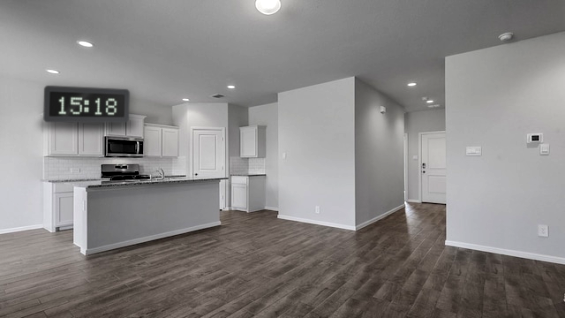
**15:18**
